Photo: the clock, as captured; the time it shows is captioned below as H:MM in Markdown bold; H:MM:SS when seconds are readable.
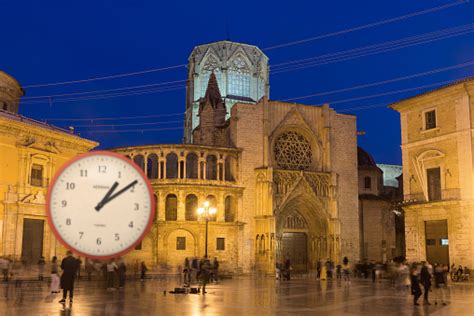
**1:09**
